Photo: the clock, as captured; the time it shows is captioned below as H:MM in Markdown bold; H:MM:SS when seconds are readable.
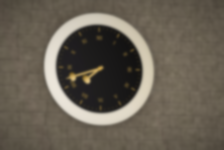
**7:42**
